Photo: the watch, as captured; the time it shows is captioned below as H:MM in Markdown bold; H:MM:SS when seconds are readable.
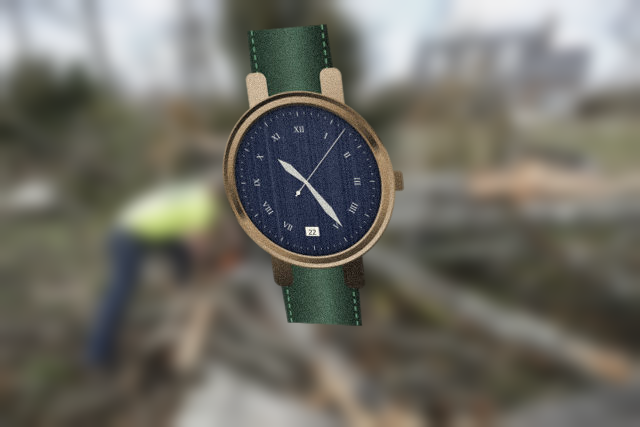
**10:24:07**
